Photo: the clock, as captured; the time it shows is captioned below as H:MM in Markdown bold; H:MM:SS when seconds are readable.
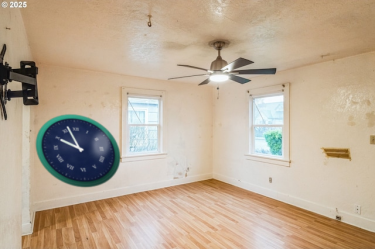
**9:57**
